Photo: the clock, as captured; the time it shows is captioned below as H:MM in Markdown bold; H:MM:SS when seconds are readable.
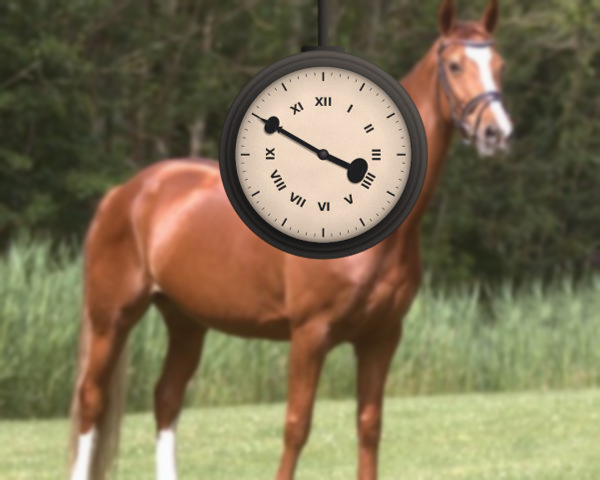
**3:50**
